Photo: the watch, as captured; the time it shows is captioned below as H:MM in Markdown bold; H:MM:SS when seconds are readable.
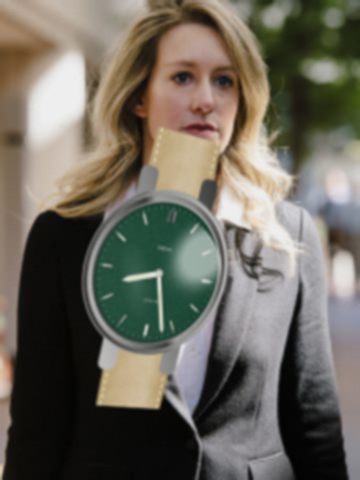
**8:27**
